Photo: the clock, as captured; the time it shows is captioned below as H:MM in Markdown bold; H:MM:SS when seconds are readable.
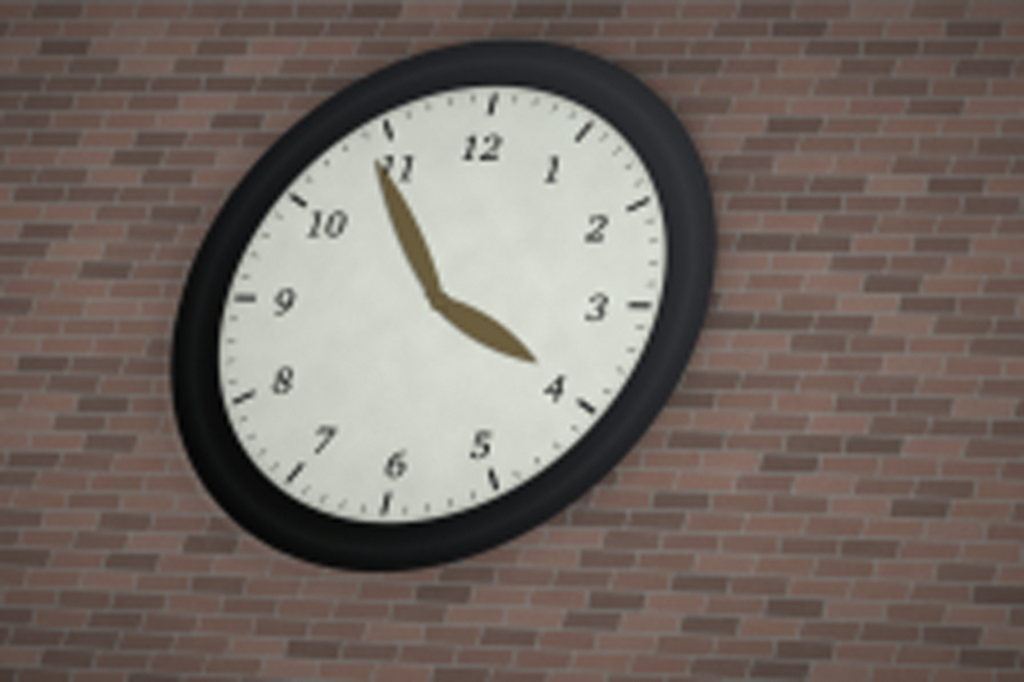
**3:54**
